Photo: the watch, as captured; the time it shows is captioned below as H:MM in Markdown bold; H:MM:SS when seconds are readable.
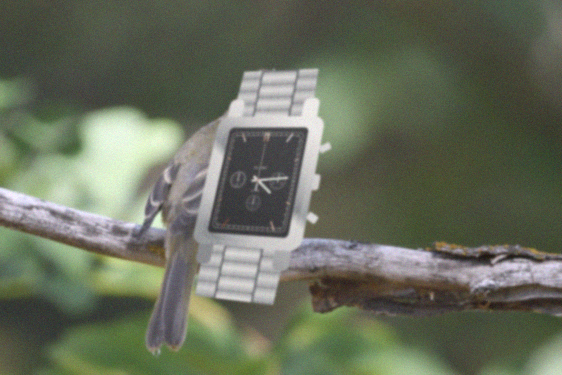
**4:14**
